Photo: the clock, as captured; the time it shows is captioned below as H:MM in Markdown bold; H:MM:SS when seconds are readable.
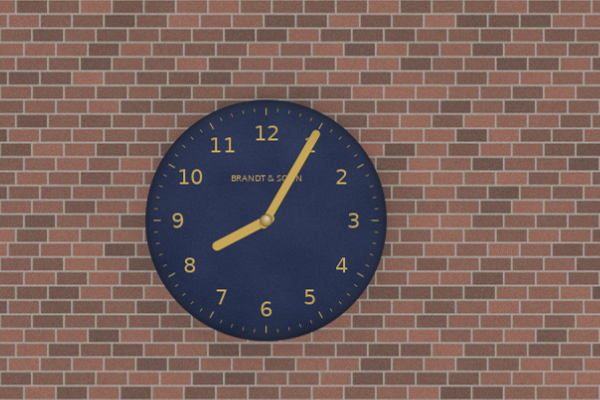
**8:05**
